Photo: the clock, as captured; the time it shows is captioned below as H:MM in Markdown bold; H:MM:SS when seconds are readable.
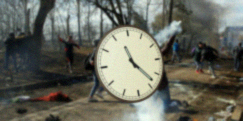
**11:23**
